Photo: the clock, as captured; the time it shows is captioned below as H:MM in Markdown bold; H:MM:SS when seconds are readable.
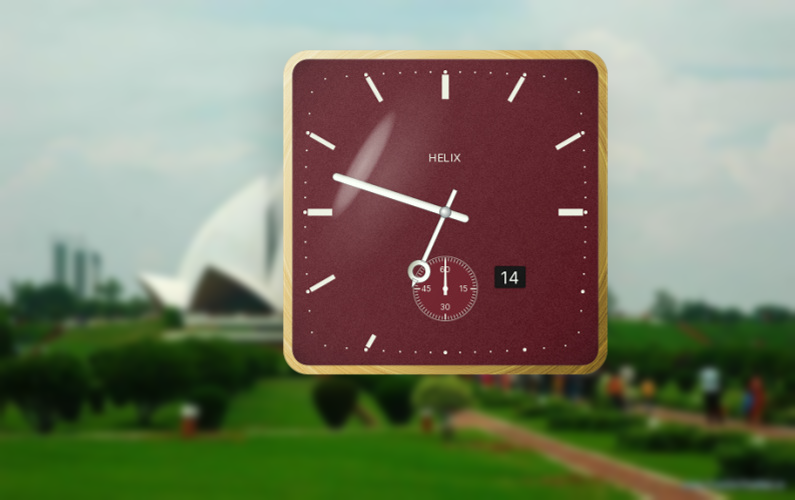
**6:48:00**
